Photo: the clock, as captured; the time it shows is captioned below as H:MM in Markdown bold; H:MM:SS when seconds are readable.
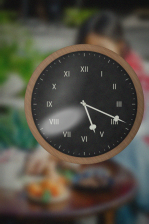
**5:19**
